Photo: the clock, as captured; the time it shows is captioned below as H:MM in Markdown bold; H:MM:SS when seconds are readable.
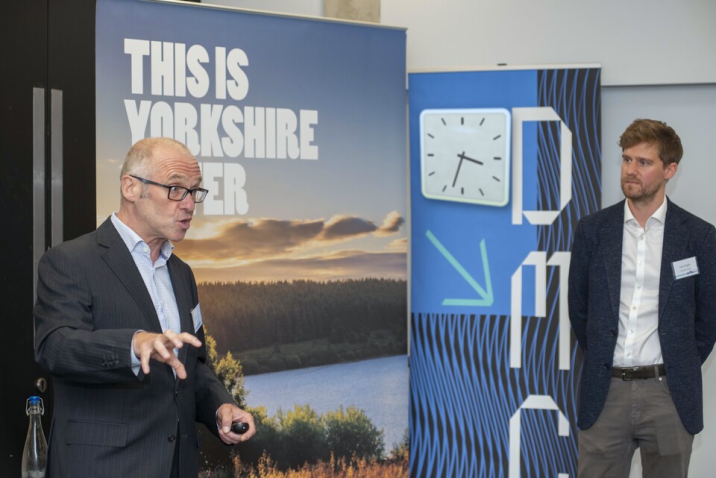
**3:33**
